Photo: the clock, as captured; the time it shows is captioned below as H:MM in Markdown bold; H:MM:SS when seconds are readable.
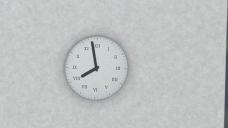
**7:58**
